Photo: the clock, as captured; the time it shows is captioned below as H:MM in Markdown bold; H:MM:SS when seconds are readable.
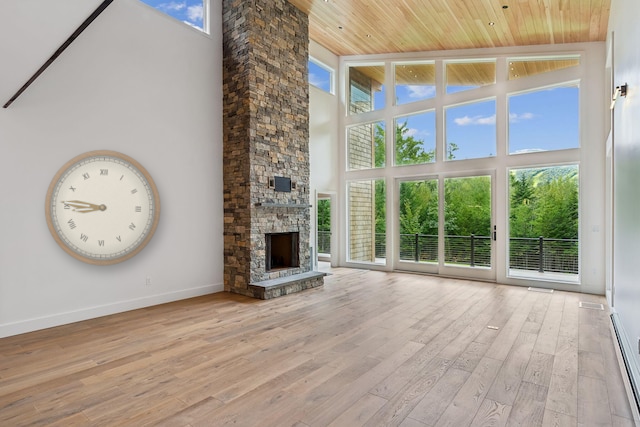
**8:46**
